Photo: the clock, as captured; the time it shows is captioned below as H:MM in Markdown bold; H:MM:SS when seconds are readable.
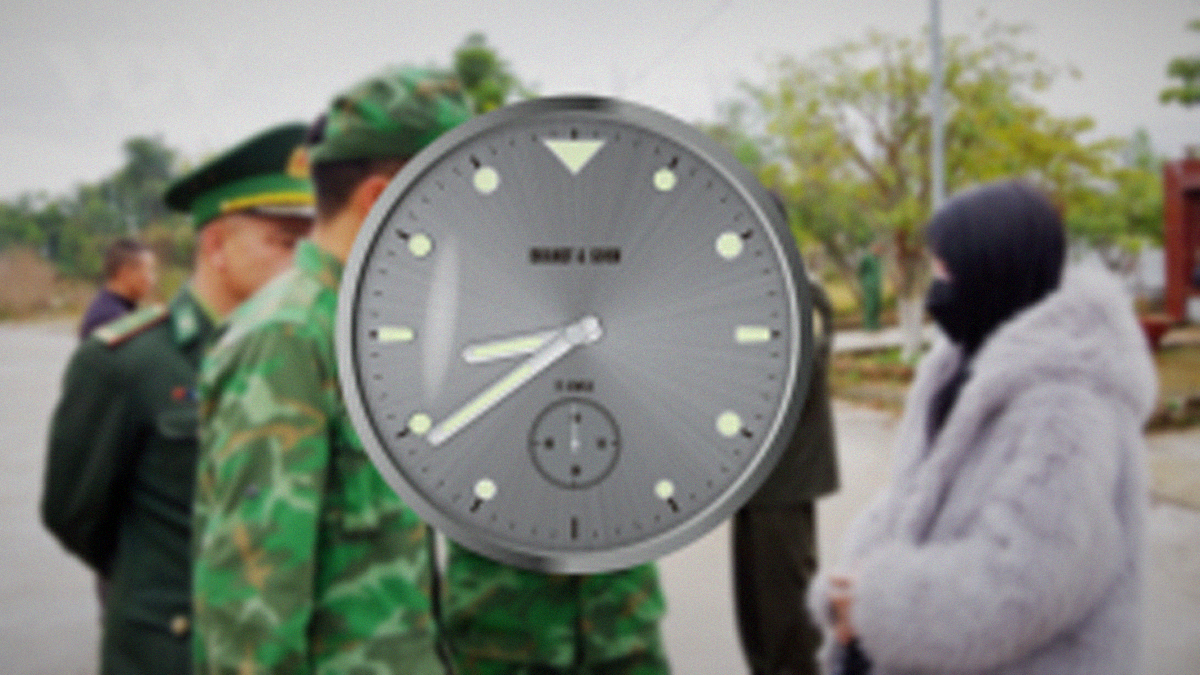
**8:39**
